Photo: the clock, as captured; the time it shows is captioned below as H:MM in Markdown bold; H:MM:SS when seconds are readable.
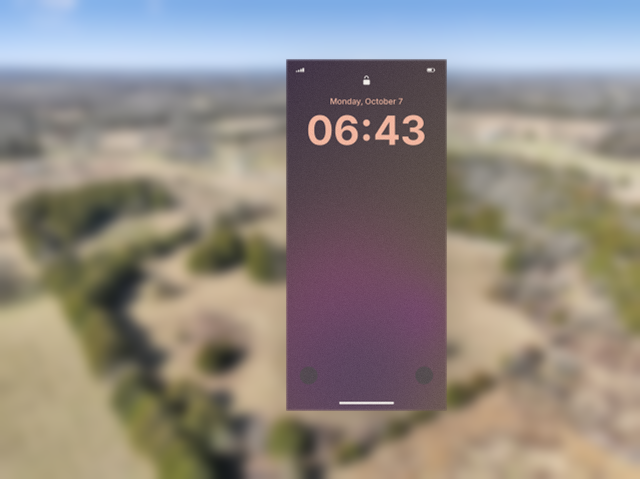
**6:43**
